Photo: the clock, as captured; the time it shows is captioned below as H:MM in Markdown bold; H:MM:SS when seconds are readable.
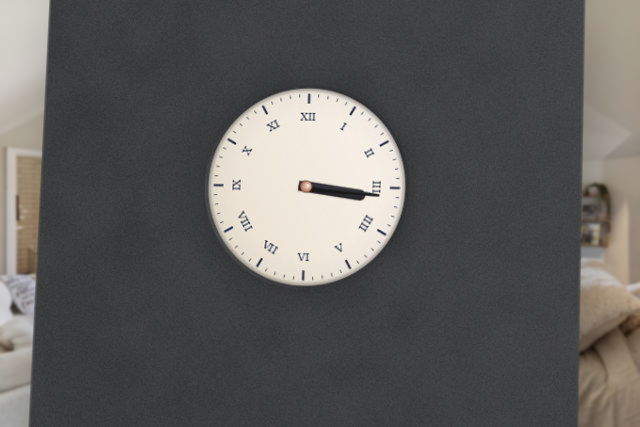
**3:16**
